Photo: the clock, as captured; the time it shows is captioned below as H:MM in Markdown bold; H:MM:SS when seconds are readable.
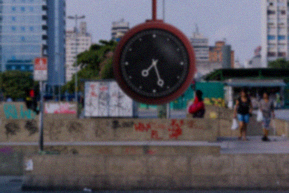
**7:27**
